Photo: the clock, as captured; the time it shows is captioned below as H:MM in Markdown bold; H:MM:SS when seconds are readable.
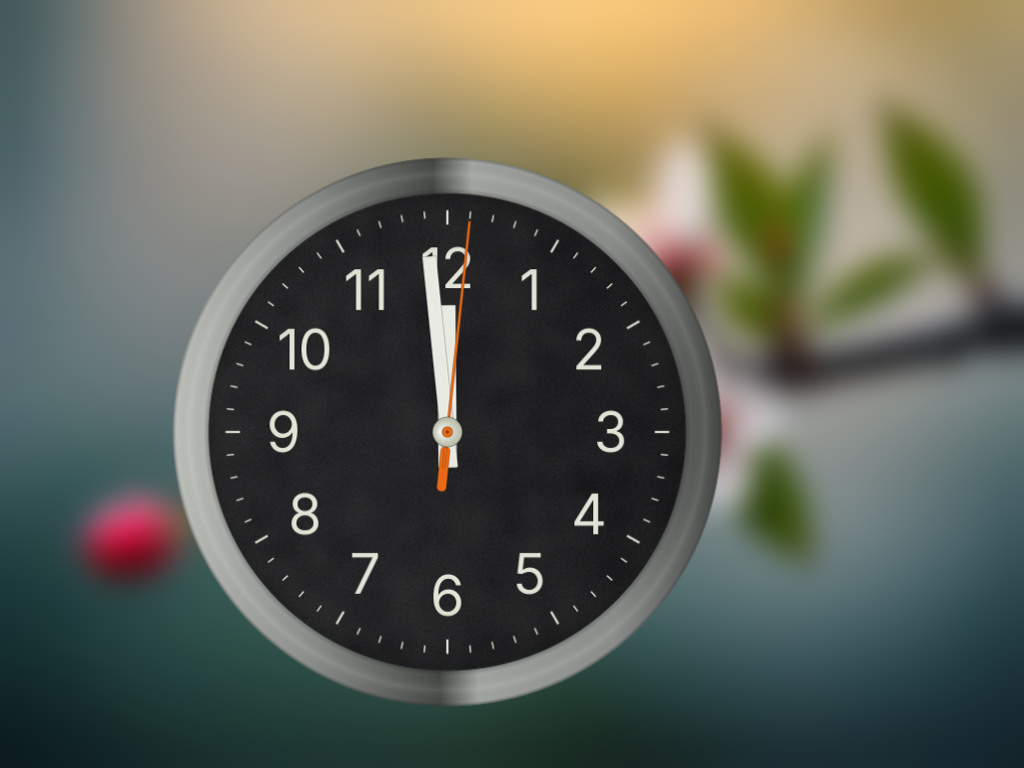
**11:59:01**
